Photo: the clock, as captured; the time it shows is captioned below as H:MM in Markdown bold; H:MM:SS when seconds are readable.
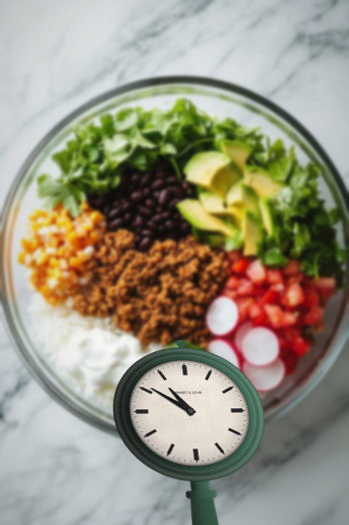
**10:51**
